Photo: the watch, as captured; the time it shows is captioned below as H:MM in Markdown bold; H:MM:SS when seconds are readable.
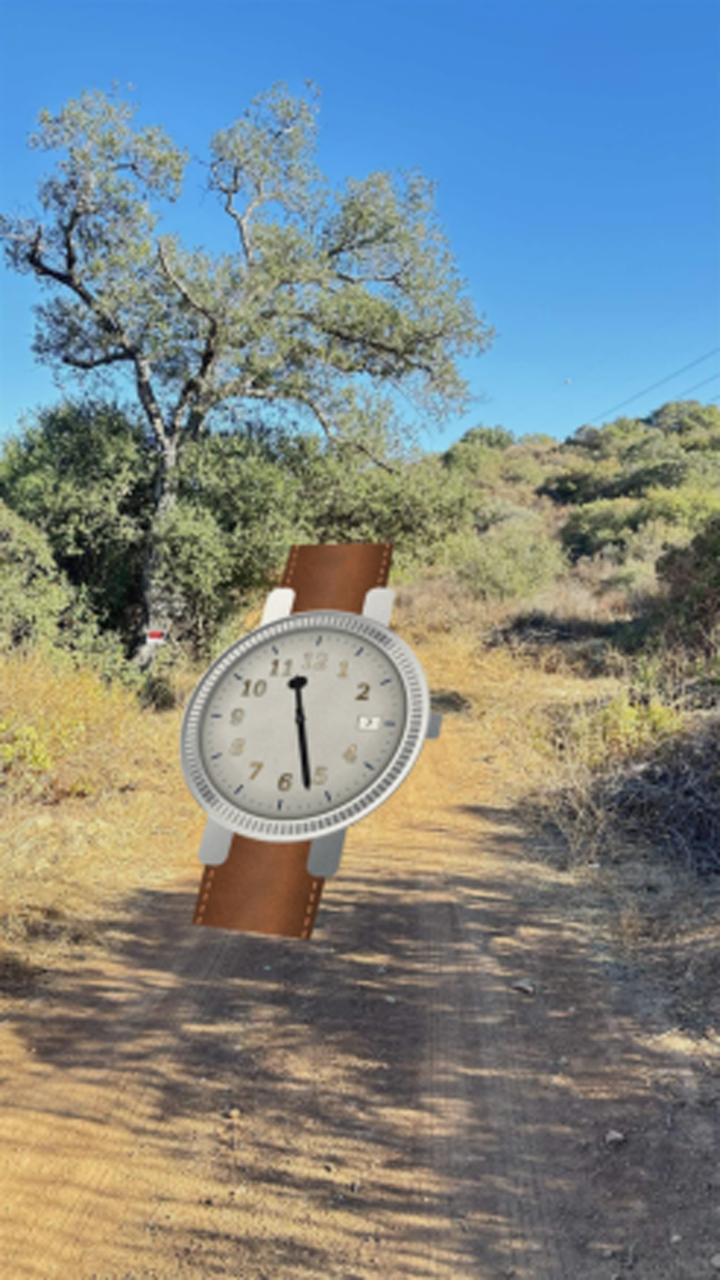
**11:27**
